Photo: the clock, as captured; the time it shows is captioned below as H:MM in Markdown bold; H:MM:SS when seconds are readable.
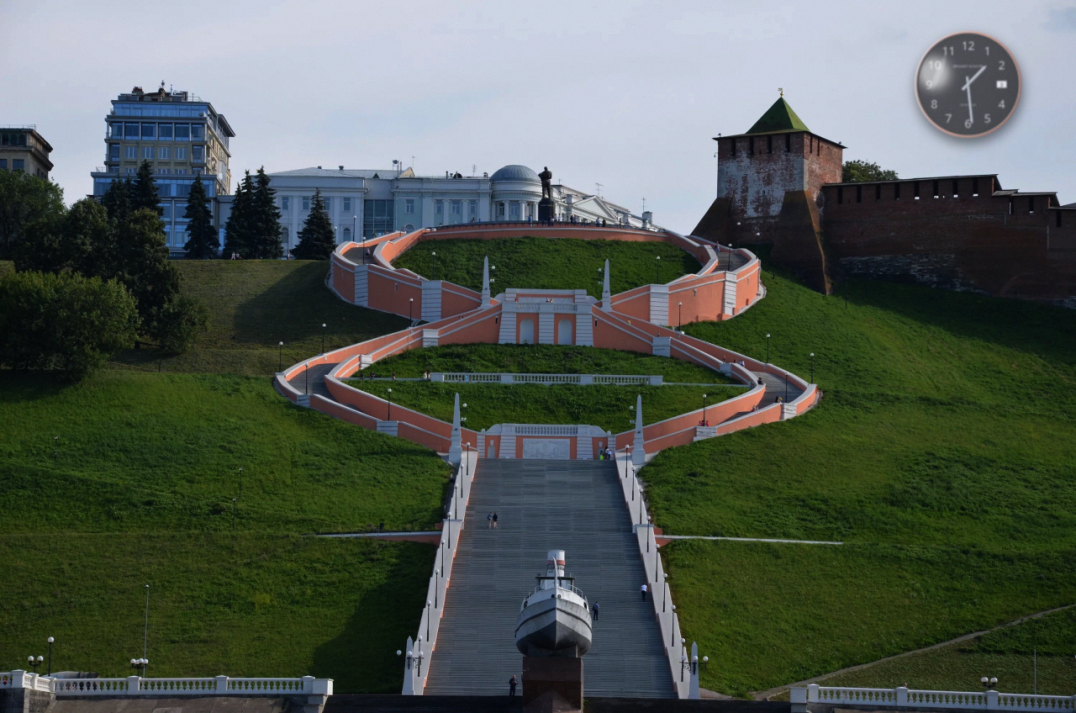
**1:29**
